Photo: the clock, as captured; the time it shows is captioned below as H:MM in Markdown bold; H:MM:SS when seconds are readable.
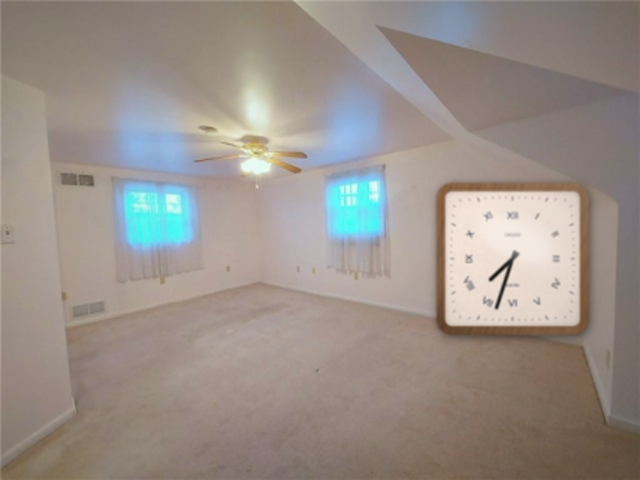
**7:33**
